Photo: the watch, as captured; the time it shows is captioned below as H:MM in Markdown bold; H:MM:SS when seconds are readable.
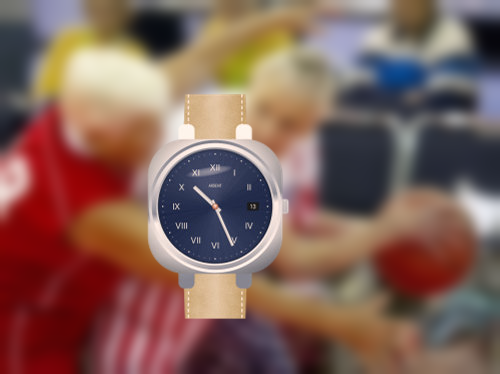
**10:26**
